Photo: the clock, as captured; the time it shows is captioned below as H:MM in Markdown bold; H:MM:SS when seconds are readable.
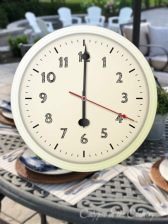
**6:00:19**
